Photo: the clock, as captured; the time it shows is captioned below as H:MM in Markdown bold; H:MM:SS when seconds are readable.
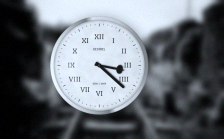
**3:22**
